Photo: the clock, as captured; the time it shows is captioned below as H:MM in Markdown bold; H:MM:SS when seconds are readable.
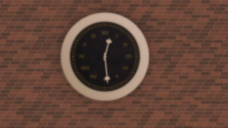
**12:29**
